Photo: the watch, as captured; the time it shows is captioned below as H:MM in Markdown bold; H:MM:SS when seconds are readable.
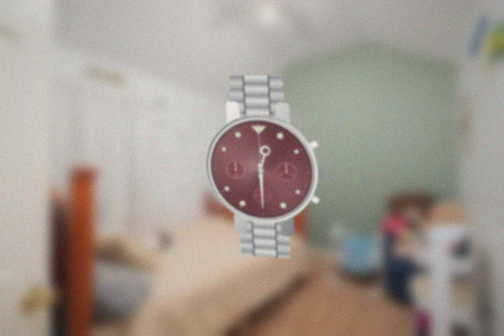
**12:30**
